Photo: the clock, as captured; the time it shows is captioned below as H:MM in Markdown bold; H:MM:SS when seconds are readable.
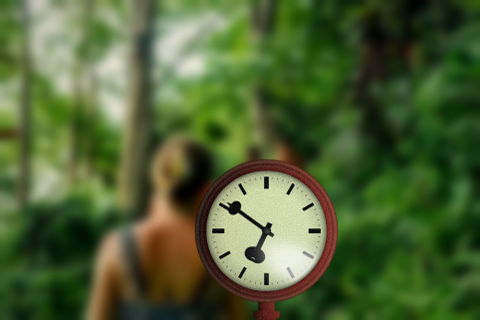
**6:51**
